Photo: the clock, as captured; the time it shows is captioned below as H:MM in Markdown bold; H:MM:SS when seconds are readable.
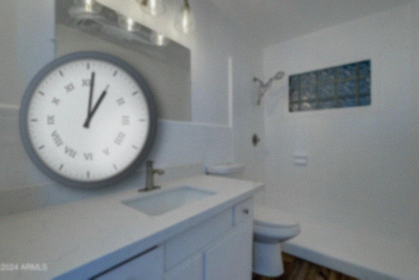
**1:01**
